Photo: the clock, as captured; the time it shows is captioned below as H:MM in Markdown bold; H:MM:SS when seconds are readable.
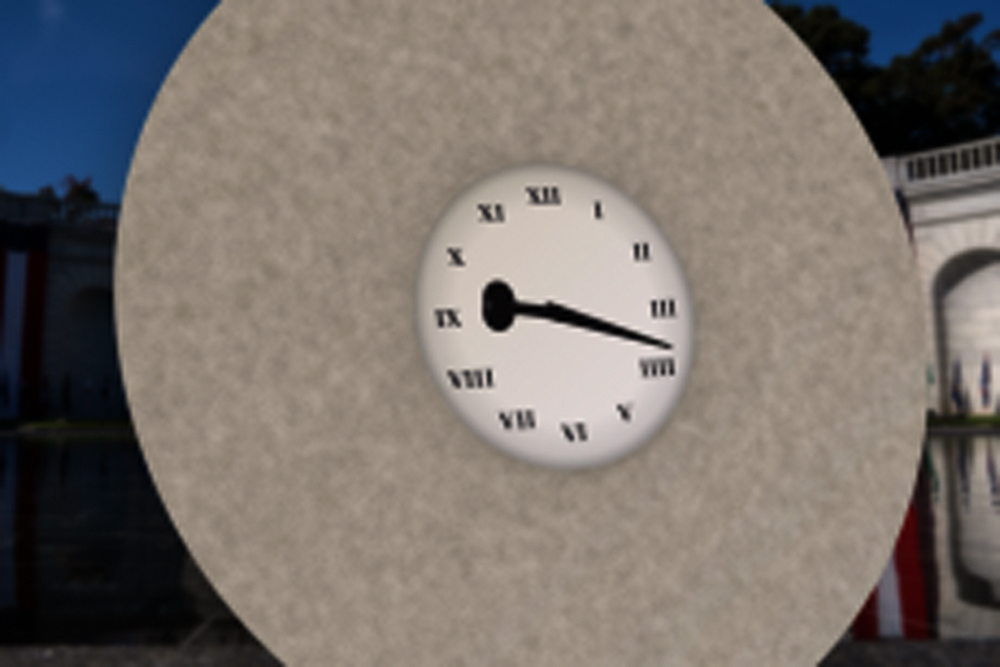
**9:18**
